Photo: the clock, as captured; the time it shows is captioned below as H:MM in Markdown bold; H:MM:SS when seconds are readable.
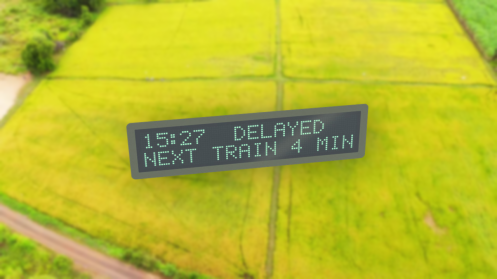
**15:27**
